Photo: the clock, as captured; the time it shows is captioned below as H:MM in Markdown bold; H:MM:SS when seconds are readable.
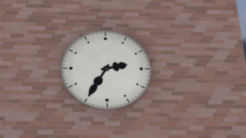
**2:35**
